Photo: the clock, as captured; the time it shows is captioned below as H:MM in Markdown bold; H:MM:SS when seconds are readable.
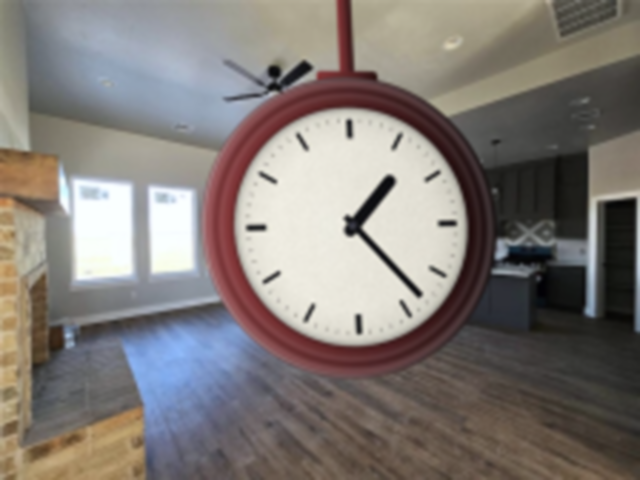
**1:23**
